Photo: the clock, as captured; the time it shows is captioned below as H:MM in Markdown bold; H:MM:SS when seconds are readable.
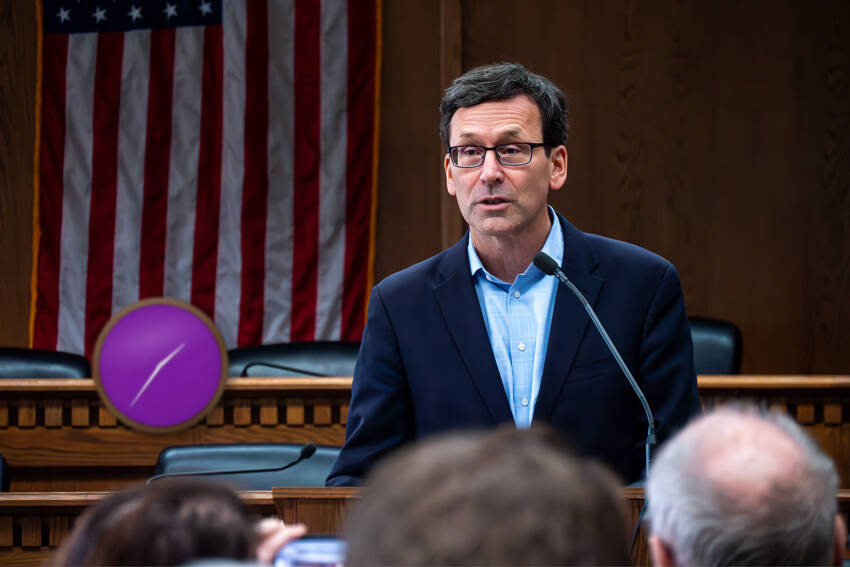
**1:36**
